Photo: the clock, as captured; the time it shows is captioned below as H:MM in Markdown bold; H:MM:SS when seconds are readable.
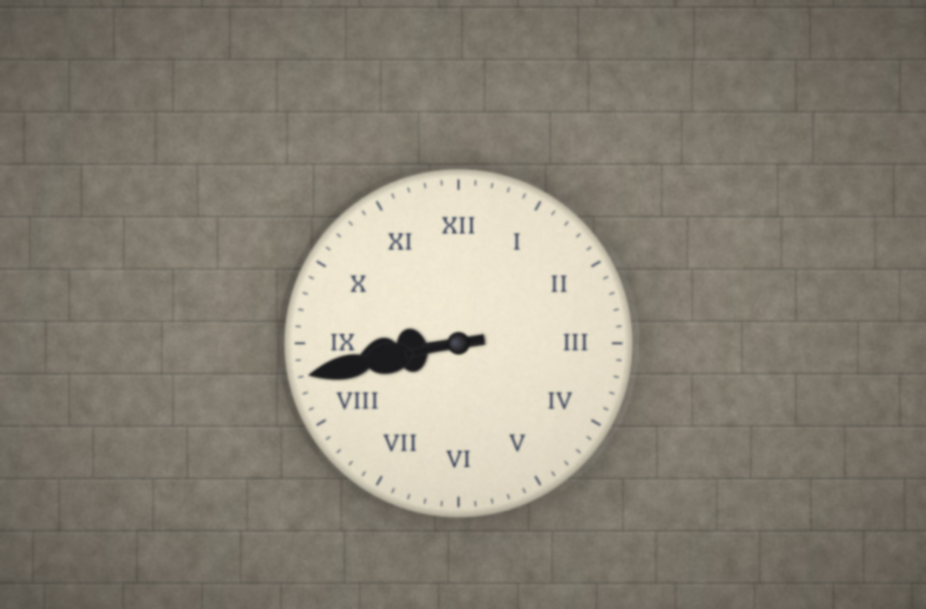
**8:43**
